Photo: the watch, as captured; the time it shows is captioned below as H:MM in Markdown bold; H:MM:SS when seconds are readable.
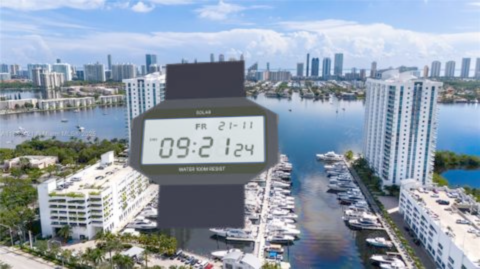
**9:21:24**
